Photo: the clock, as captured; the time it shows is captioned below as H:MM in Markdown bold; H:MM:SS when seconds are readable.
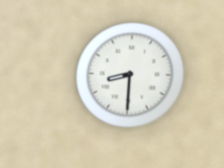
**8:30**
